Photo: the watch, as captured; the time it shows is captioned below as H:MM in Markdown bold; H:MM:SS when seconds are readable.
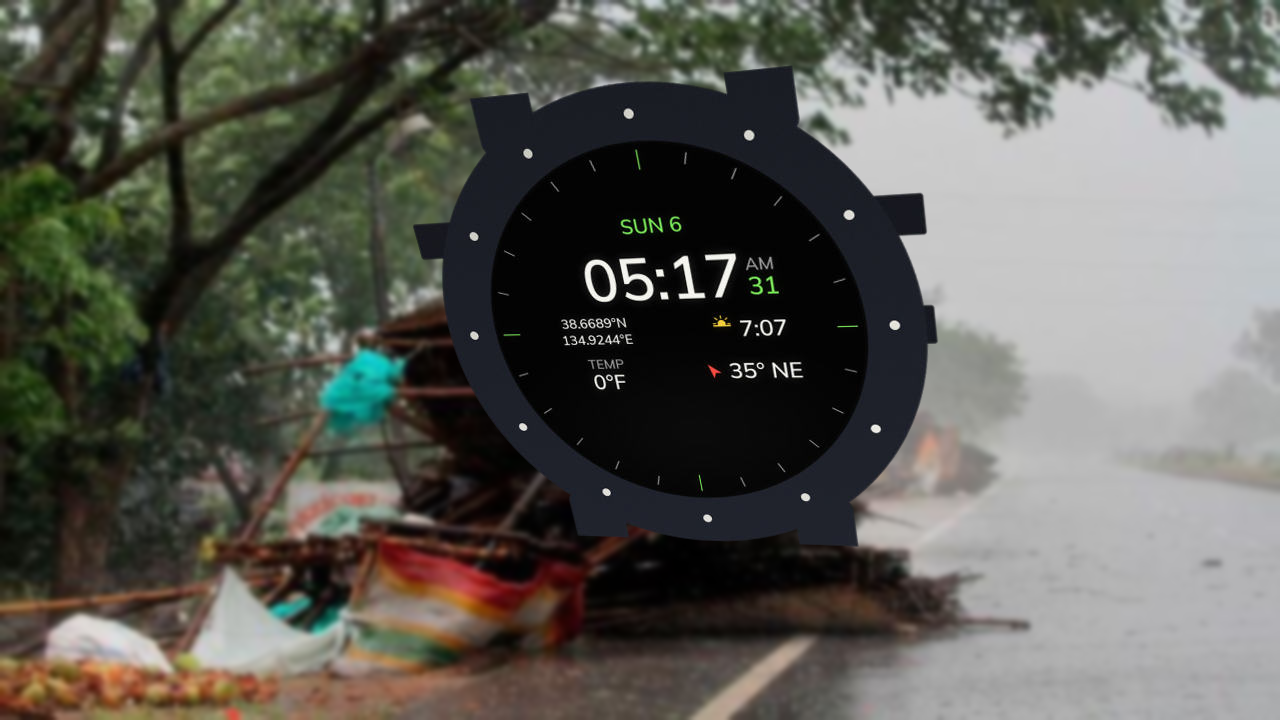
**5:17:31**
